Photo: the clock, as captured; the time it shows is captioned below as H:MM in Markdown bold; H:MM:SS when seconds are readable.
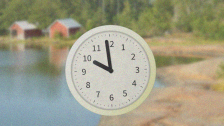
**9:59**
